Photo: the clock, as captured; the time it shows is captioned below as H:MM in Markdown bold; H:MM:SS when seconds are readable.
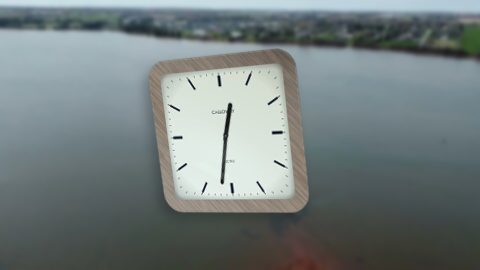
**12:32**
